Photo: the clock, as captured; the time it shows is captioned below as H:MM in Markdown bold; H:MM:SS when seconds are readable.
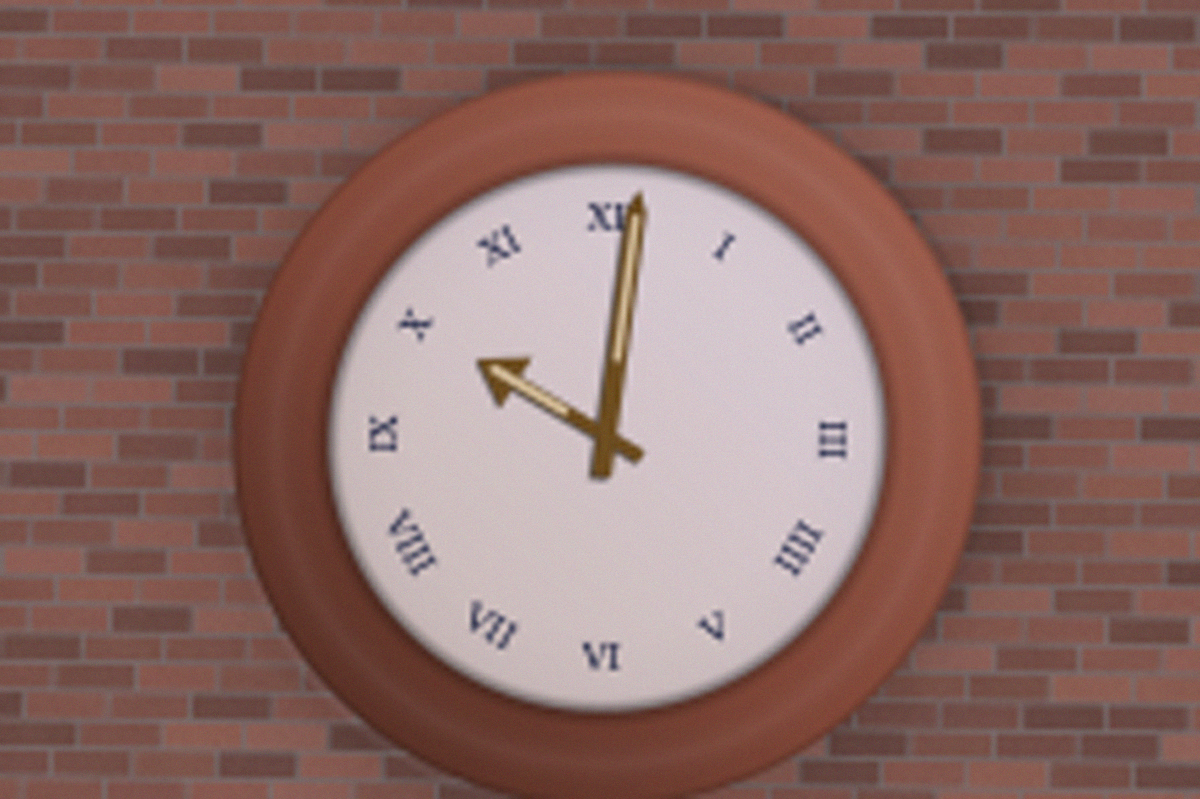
**10:01**
